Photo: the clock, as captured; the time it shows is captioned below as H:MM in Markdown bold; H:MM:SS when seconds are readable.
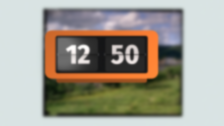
**12:50**
